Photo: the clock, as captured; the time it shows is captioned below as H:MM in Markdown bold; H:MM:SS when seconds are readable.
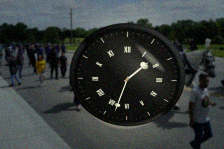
**1:33**
